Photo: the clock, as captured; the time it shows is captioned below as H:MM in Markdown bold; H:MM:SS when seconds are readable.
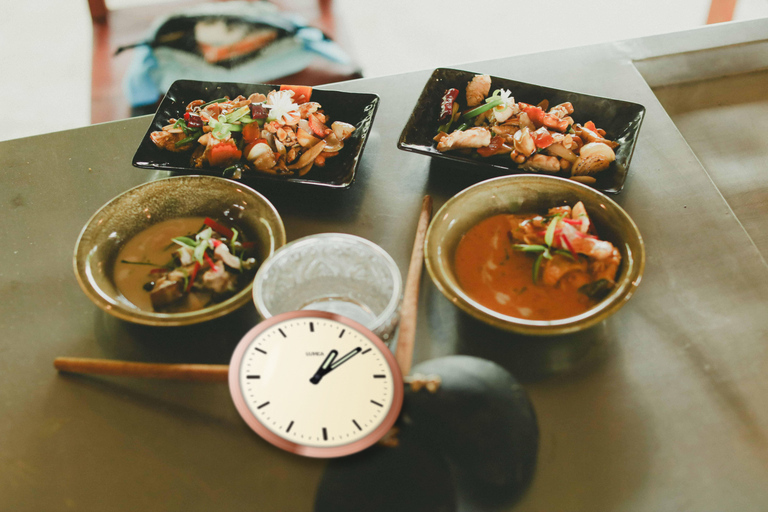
**1:09**
